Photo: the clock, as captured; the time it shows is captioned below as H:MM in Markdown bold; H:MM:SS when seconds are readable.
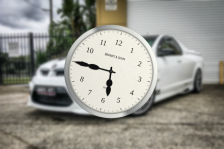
**5:45**
